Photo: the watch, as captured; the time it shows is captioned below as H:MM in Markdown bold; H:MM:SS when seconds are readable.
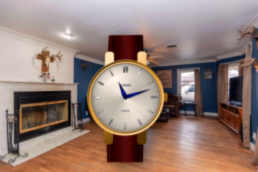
**11:12**
